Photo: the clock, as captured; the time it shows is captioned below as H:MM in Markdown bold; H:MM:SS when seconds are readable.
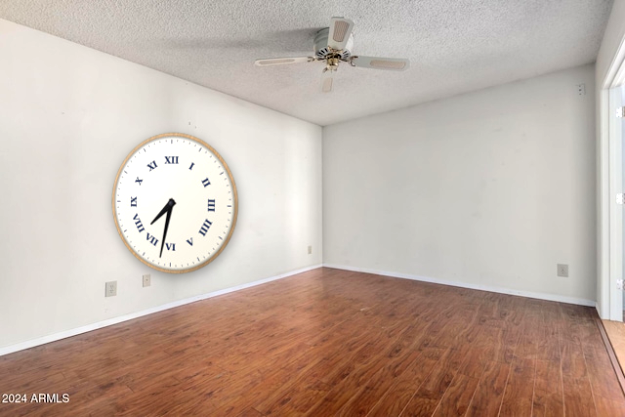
**7:32**
